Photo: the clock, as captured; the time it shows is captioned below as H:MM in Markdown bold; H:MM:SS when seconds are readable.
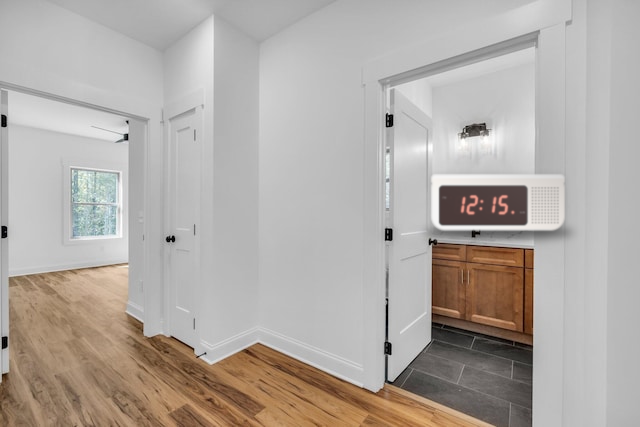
**12:15**
